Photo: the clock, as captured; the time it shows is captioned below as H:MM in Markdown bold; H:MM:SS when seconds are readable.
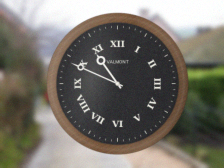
**10:49**
